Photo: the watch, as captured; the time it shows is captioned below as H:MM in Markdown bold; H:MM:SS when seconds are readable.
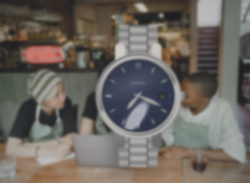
**7:19**
